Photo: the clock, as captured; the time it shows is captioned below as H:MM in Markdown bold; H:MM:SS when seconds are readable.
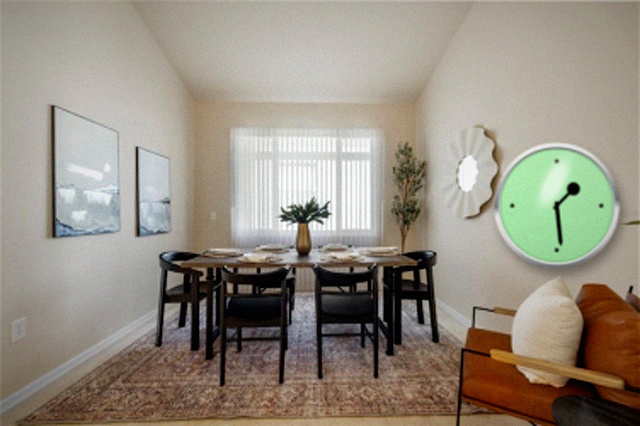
**1:29**
